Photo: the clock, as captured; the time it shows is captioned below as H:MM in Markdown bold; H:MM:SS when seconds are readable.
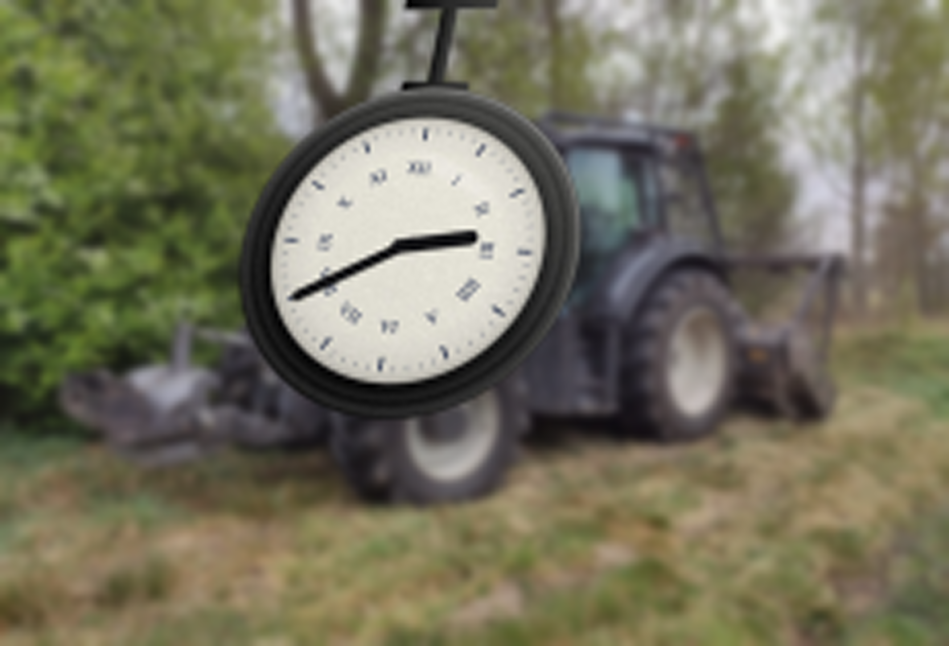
**2:40**
